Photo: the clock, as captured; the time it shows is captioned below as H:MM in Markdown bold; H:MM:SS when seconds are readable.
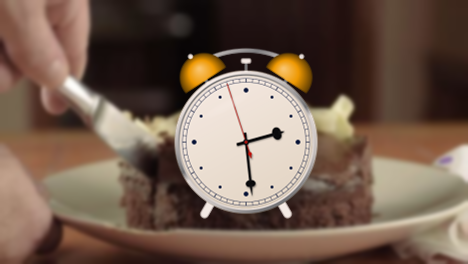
**2:28:57**
